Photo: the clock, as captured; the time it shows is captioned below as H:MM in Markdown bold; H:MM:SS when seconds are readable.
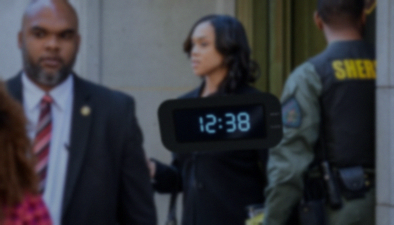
**12:38**
